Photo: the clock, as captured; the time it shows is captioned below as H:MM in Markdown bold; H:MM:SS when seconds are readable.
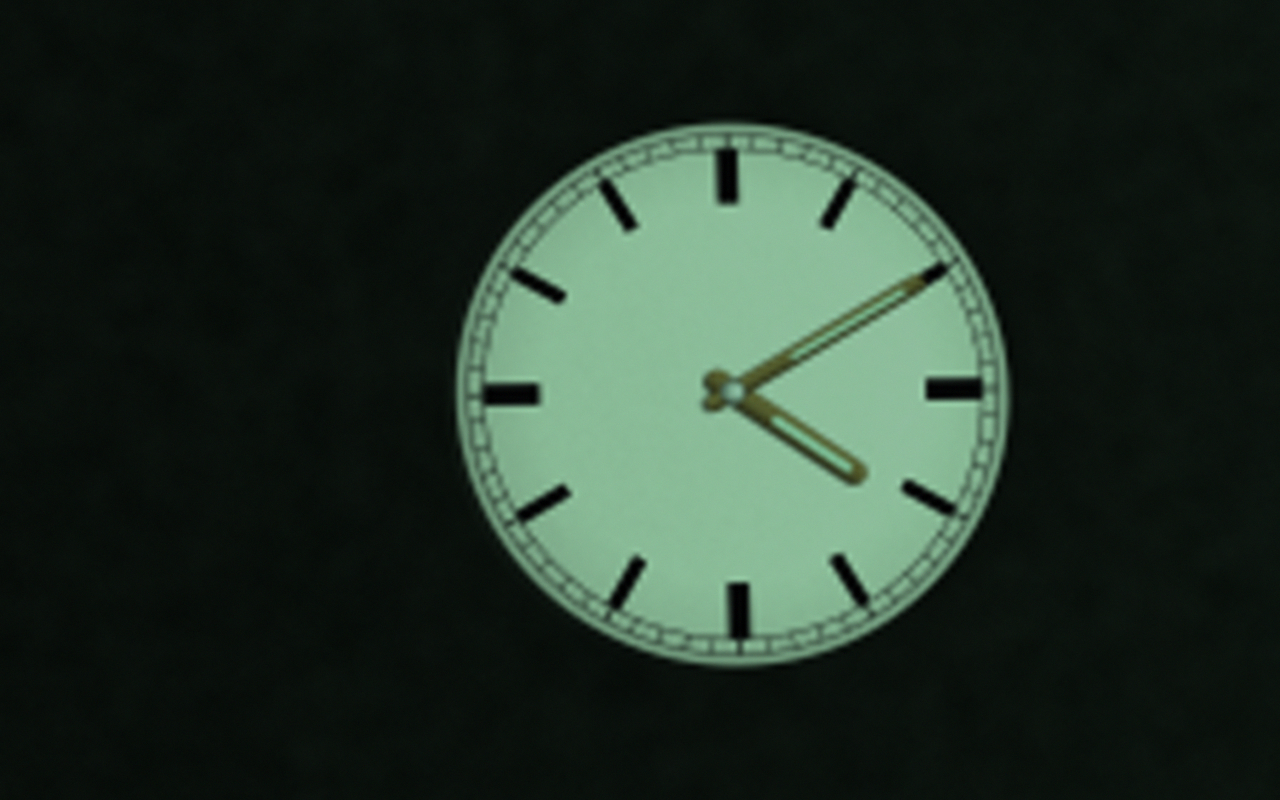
**4:10**
